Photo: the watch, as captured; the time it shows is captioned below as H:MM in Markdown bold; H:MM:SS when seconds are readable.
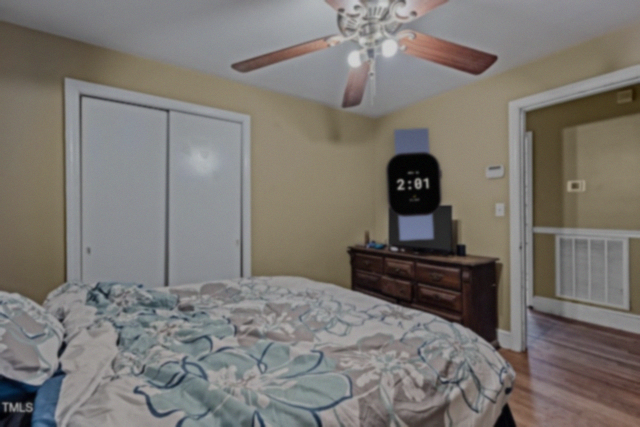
**2:01**
